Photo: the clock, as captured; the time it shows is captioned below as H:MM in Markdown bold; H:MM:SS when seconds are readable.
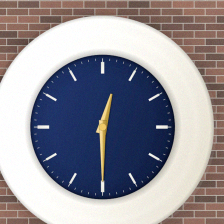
**12:30**
